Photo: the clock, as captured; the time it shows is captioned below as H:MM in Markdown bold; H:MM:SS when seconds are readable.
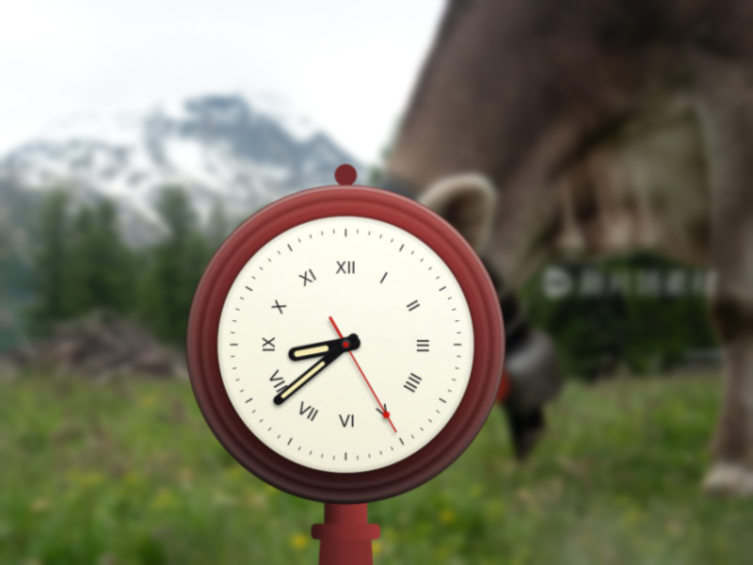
**8:38:25**
